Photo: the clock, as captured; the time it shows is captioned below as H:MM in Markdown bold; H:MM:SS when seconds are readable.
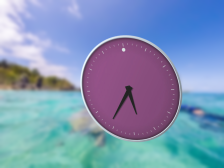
**5:36**
